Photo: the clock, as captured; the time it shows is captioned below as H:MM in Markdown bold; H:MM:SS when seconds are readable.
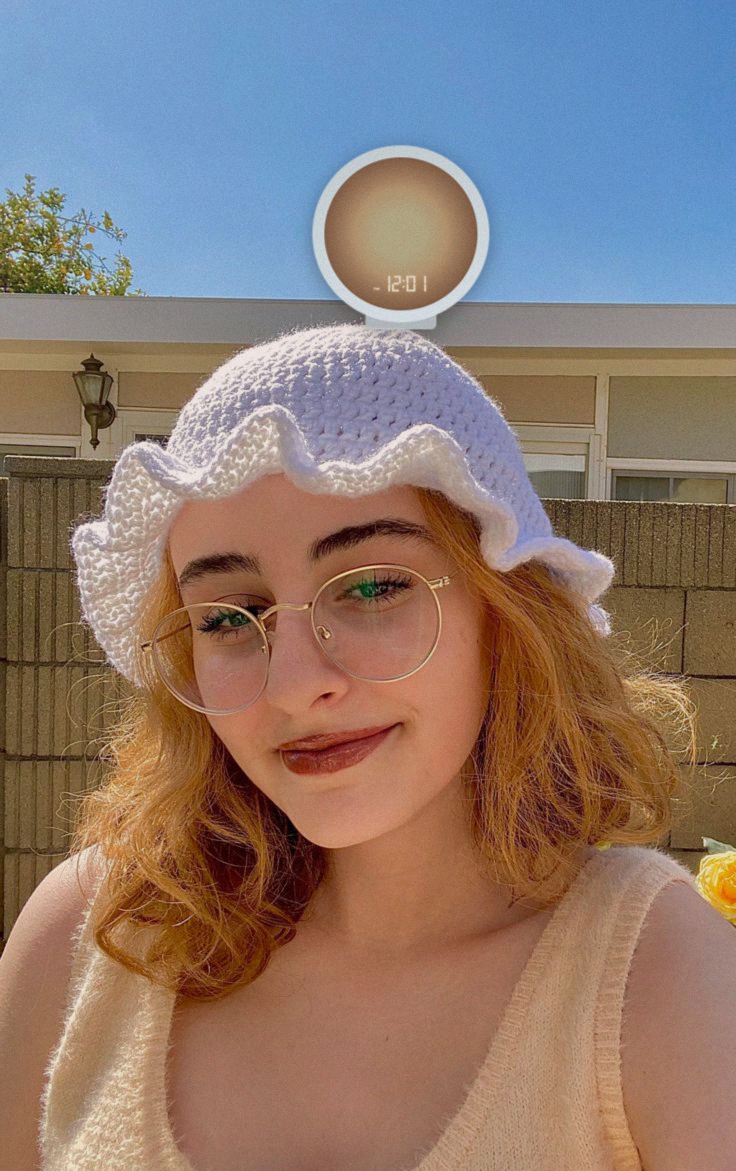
**12:01**
